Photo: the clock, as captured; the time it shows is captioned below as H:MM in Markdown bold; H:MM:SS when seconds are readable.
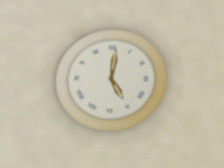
**5:01**
